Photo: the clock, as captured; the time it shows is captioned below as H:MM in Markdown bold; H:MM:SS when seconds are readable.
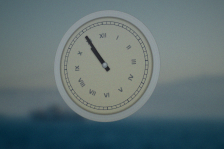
**10:55**
